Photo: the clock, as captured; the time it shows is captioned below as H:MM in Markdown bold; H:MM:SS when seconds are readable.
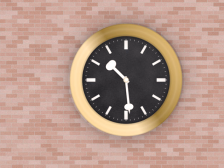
**10:29**
